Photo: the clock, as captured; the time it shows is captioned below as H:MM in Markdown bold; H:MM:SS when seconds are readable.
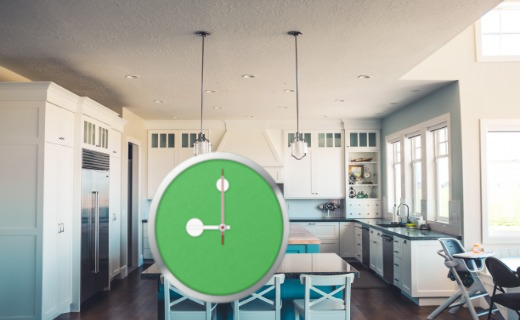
**9:00:00**
